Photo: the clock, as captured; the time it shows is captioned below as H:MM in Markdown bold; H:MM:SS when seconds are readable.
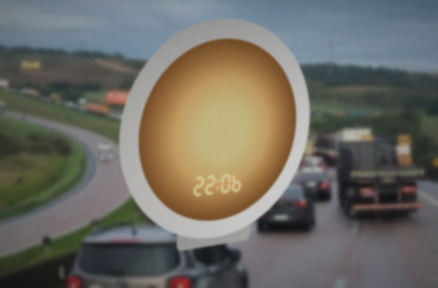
**22:06**
